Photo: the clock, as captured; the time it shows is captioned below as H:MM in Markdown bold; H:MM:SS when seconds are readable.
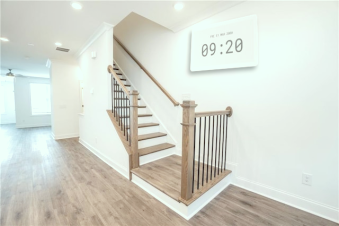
**9:20**
